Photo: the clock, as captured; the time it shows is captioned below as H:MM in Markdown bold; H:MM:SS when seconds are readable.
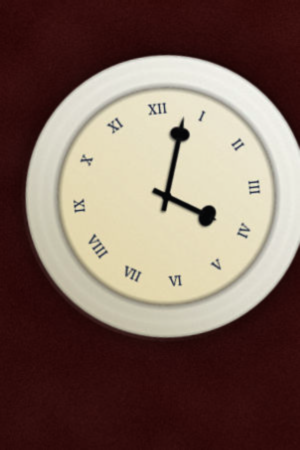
**4:03**
